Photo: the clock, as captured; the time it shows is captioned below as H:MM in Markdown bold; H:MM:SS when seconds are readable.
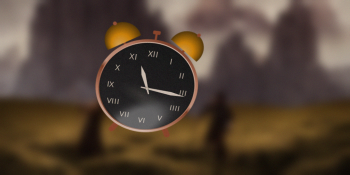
**11:16**
